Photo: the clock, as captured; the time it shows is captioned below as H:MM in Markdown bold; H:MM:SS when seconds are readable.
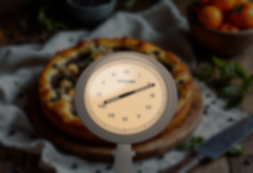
**8:11**
